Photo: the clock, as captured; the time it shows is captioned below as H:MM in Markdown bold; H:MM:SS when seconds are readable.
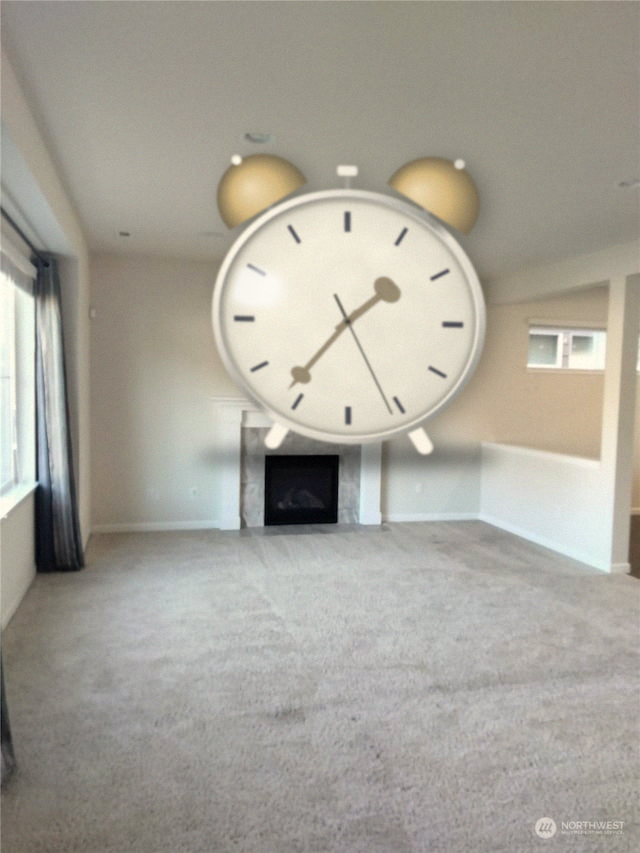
**1:36:26**
